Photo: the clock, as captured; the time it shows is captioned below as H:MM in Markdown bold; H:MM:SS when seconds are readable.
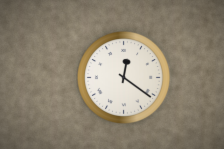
**12:21**
